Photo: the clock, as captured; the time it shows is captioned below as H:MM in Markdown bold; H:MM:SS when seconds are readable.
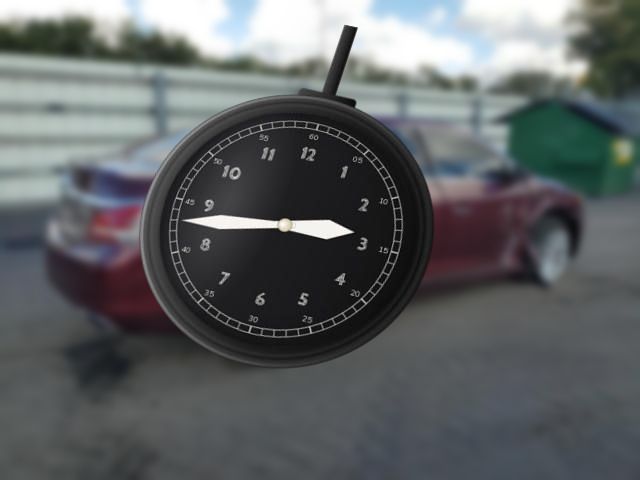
**2:43**
